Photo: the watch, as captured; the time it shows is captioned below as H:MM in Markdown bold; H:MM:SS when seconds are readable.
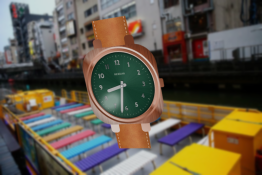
**8:32**
